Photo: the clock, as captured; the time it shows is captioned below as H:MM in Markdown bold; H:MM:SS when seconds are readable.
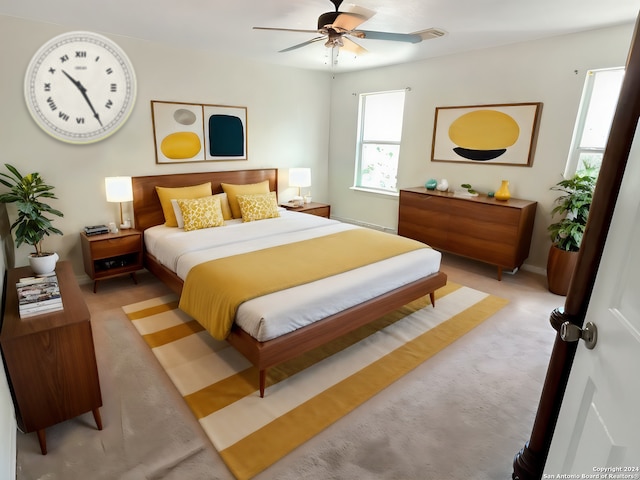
**10:25**
